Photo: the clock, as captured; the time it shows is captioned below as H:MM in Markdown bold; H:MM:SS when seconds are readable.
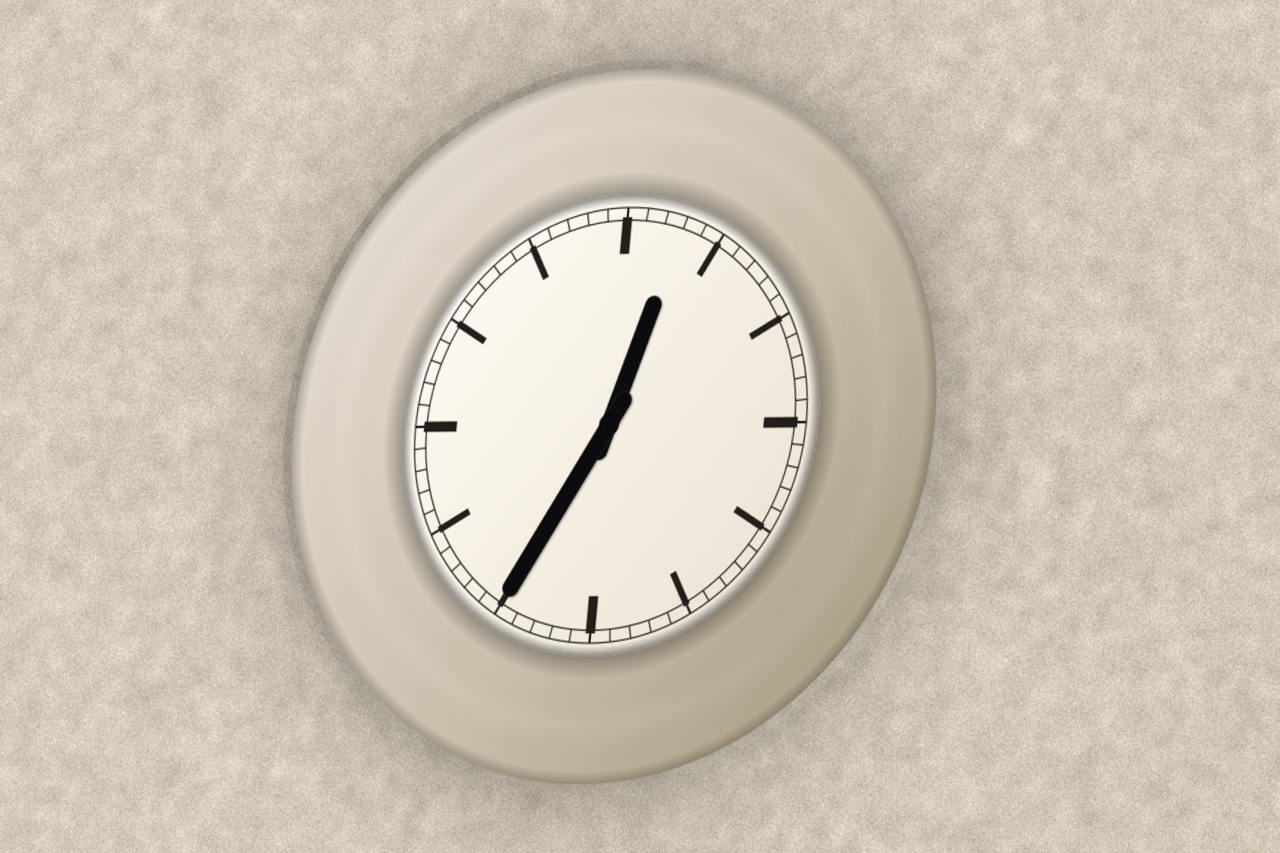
**12:35**
